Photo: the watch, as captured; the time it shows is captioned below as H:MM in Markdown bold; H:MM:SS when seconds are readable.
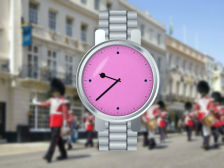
**9:38**
